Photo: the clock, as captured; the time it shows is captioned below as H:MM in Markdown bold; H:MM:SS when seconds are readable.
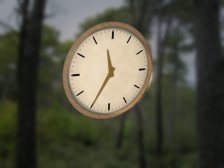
**11:35**
